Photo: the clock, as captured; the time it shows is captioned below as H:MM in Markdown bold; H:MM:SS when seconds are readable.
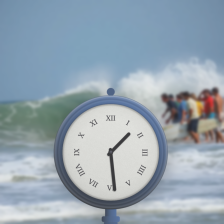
**1:29**
